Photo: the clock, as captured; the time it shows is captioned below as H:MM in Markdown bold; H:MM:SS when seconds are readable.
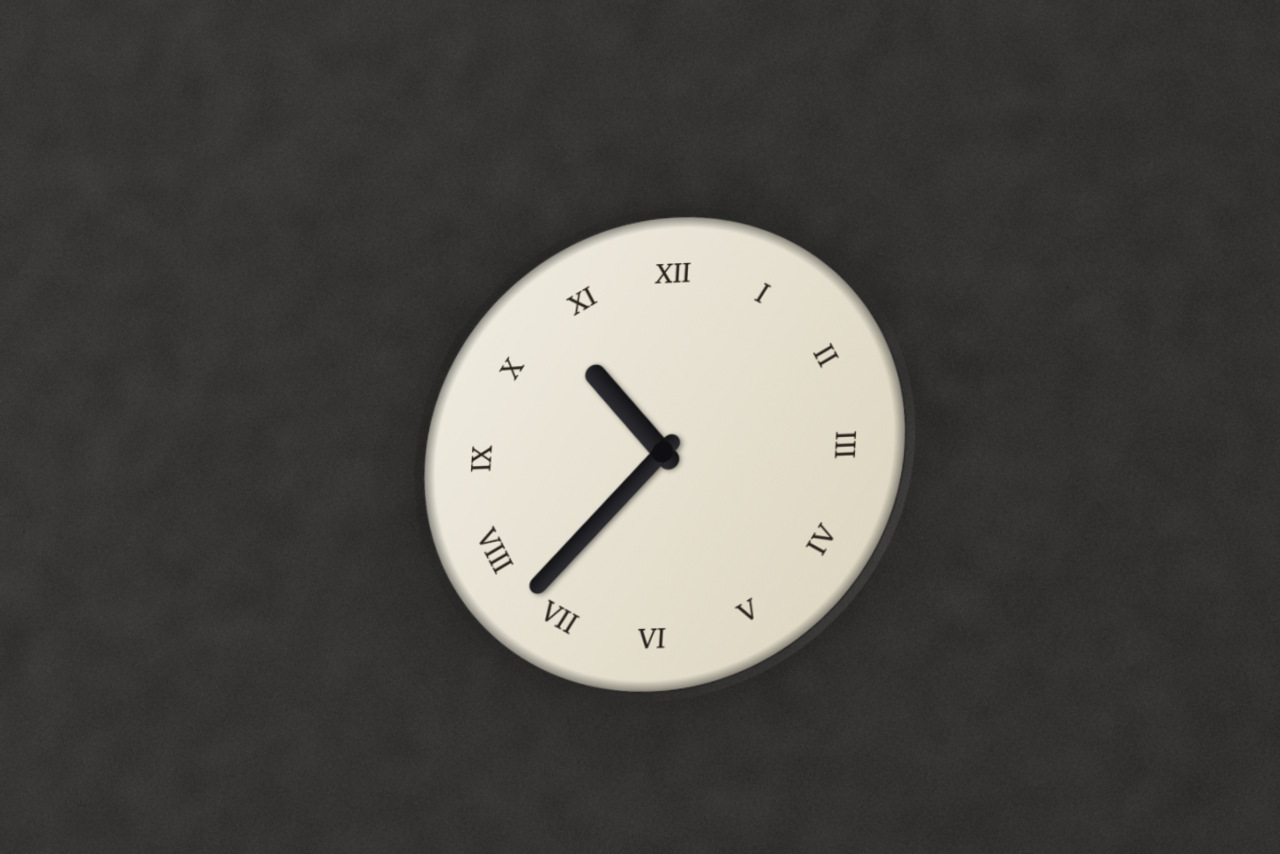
**10:37**
